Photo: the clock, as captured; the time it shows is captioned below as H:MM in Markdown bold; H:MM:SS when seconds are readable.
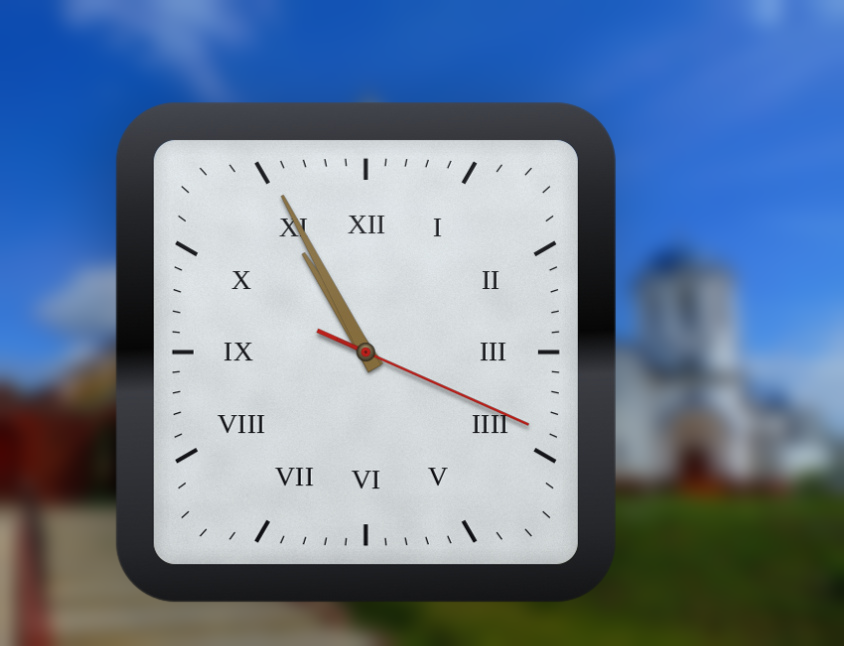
**10:55:19**
